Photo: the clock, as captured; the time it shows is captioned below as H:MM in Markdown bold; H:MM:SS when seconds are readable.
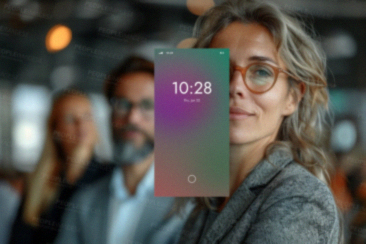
**10:28**
